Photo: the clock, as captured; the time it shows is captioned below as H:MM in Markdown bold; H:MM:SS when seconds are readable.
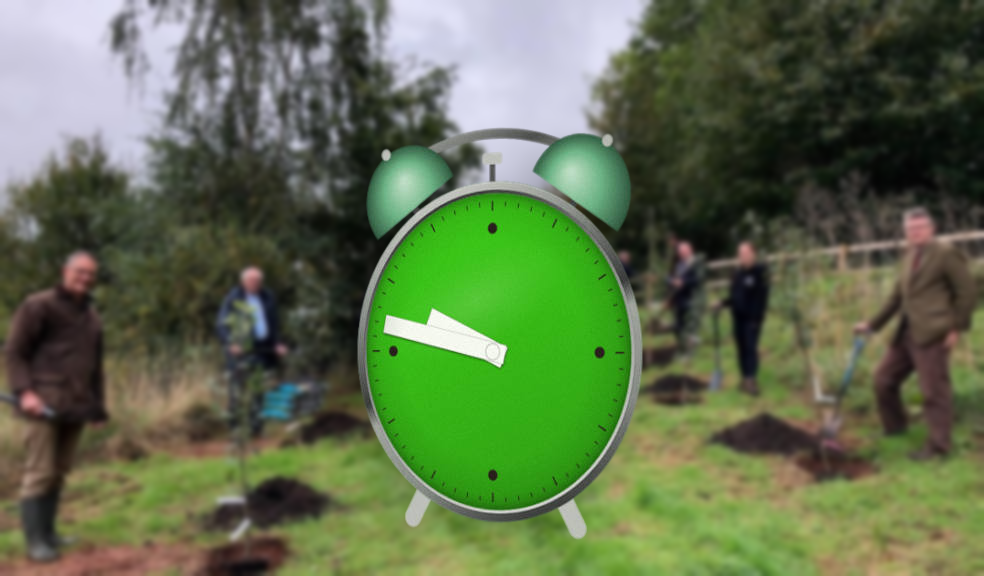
**9:47**
